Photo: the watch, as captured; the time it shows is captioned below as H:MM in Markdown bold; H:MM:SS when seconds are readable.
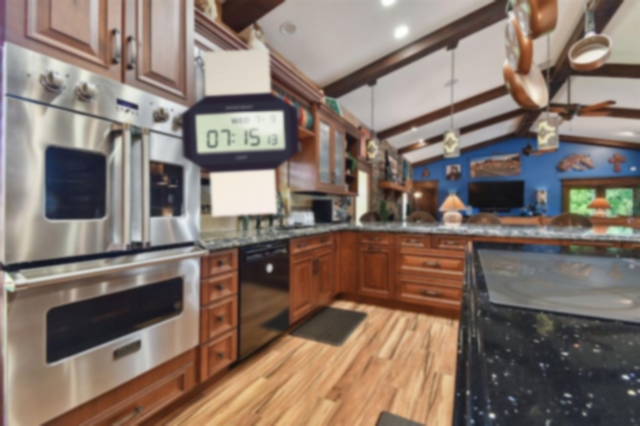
**7:15**
